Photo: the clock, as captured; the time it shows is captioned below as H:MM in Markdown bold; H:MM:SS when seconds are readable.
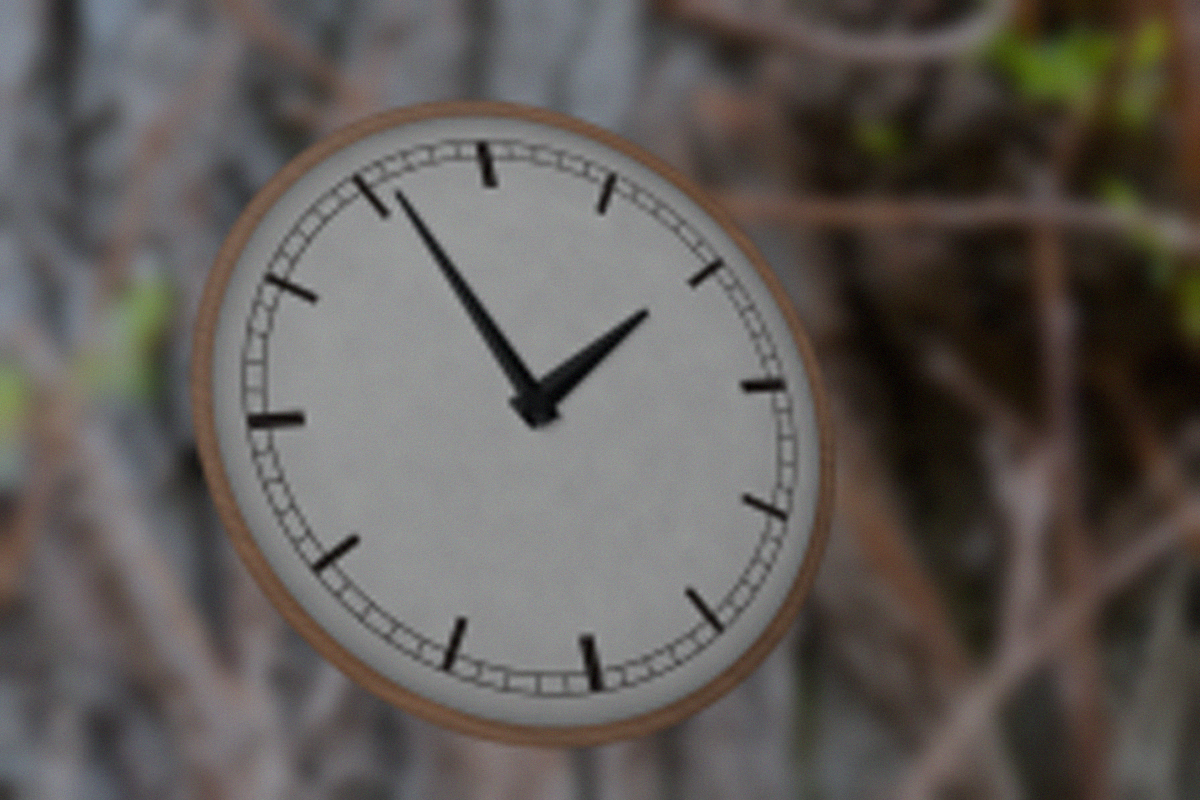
**1:56**
